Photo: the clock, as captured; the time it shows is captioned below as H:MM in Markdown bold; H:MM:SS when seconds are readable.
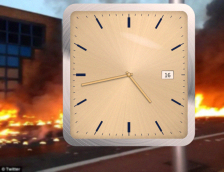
**4:43**
